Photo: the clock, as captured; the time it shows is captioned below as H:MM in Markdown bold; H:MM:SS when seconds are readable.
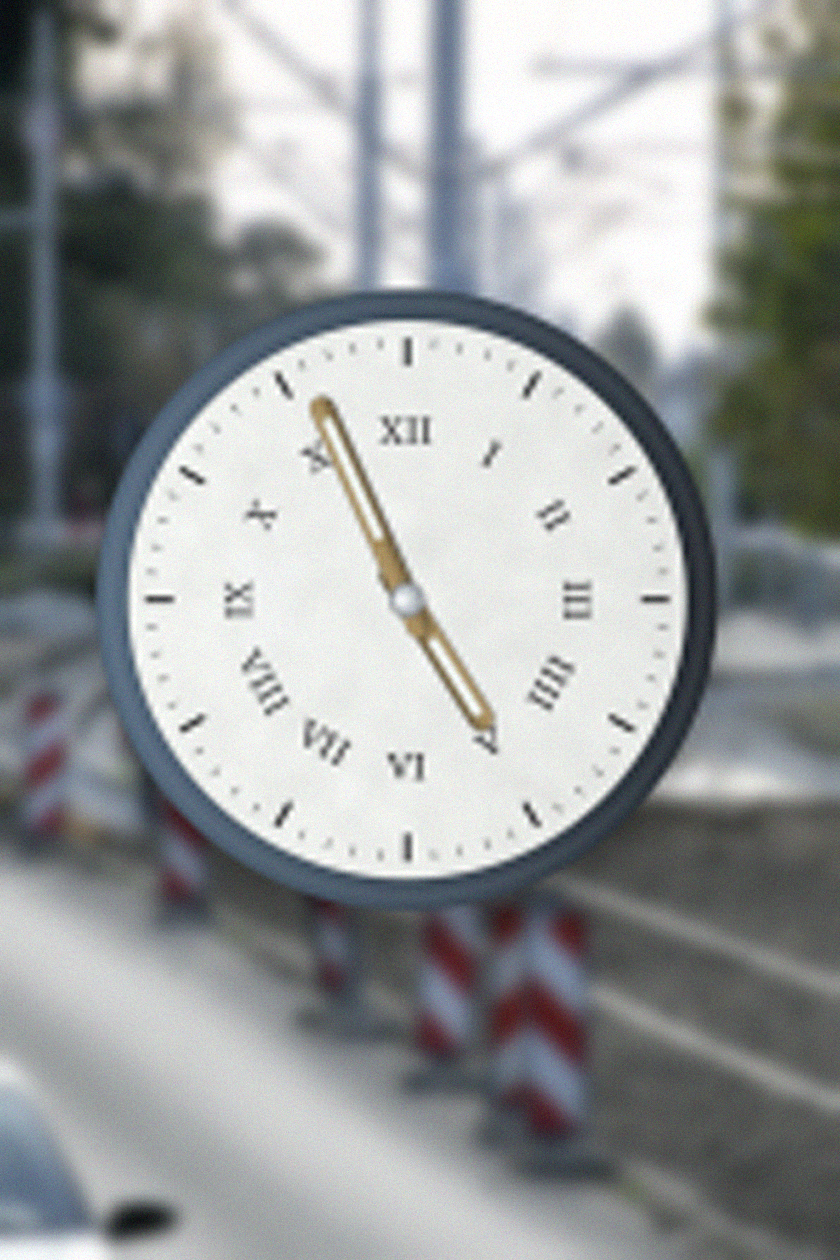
**4:56**
